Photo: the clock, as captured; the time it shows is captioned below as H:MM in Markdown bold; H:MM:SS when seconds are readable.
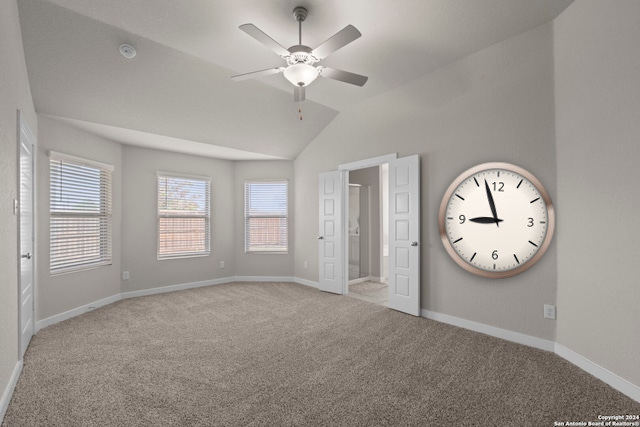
**8:57**
